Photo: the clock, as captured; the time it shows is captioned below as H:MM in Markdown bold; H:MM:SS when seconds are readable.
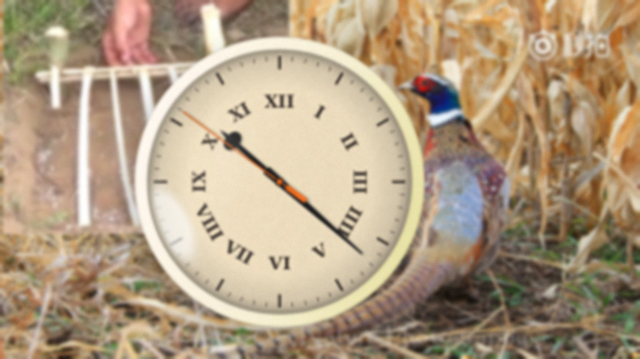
**10:21:51**
